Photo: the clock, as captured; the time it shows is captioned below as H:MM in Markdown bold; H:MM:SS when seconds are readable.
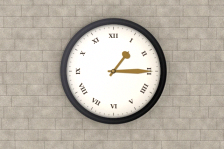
**1:15**
